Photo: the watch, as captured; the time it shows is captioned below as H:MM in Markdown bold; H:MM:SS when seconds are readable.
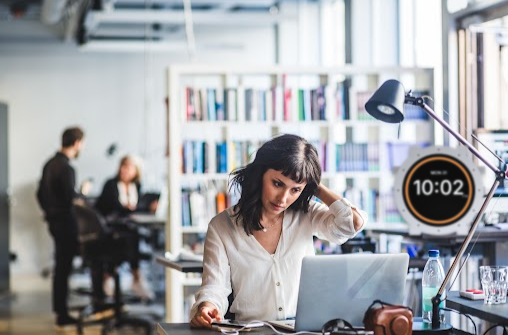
**10:02**
